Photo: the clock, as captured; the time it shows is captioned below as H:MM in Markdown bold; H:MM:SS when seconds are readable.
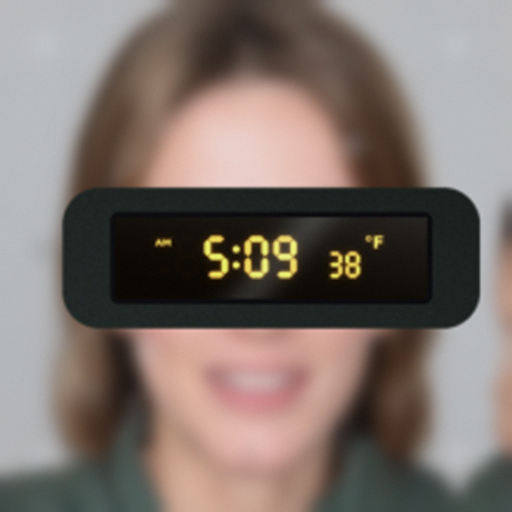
**5:09**
